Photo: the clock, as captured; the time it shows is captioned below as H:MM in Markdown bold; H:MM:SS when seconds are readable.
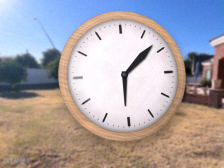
**6:08**
